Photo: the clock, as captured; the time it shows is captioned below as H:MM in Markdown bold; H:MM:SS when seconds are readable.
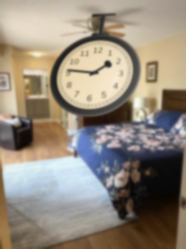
**1:46**
